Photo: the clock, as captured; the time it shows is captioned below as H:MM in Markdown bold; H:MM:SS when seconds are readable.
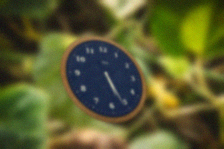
**5:26**
